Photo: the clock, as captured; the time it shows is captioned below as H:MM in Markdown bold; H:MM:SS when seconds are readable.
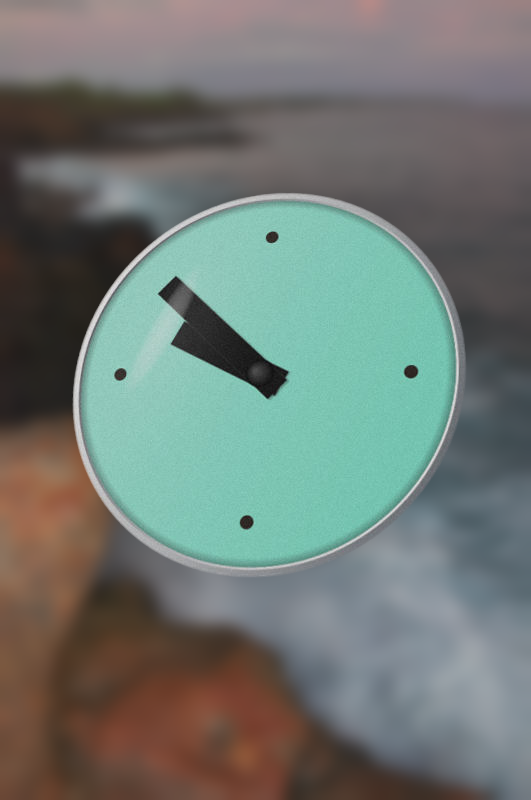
**9:52**
